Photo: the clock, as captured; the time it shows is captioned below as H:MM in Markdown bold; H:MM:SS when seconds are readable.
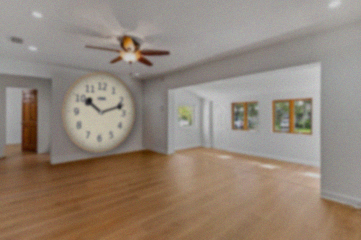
**10:12**
